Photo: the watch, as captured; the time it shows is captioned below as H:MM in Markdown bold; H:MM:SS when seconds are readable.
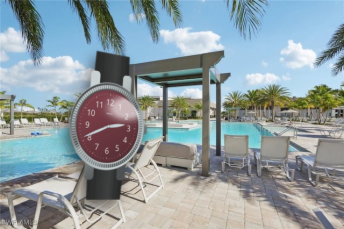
**2:41**
